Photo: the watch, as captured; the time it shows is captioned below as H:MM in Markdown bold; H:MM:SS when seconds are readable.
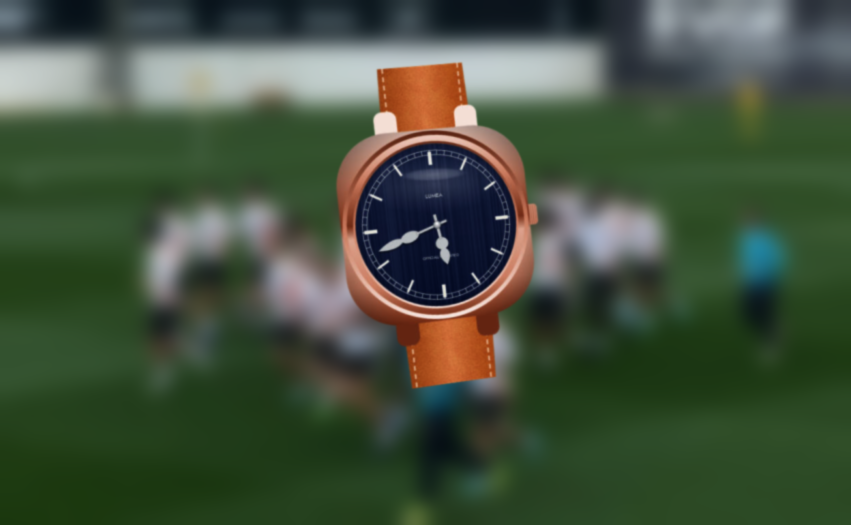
**5:42**
